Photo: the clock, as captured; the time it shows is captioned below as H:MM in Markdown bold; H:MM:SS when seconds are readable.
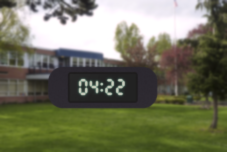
**4:22**
